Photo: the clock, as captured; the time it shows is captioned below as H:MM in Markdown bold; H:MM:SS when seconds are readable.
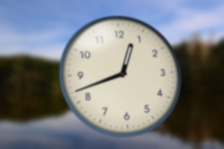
**12:42**
